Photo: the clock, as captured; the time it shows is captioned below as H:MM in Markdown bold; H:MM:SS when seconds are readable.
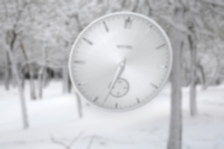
**6:33**
